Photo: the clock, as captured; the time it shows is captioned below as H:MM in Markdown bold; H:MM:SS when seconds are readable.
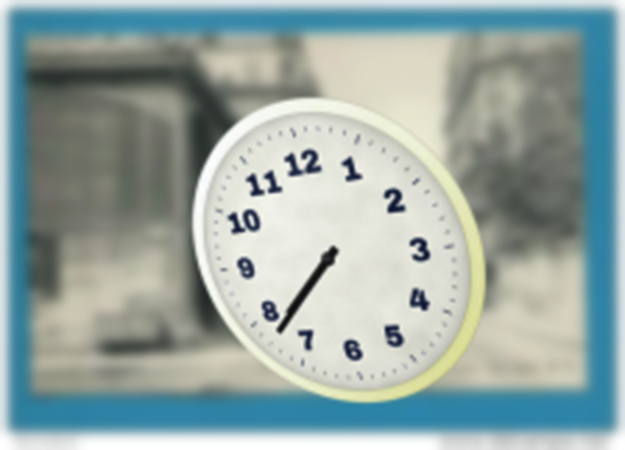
**7:38**
